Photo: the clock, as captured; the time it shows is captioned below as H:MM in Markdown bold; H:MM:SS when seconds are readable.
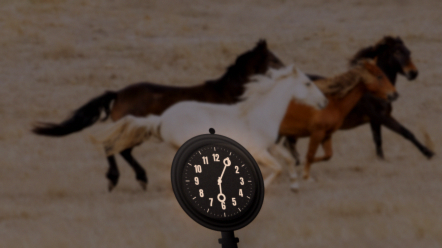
**6:05**
